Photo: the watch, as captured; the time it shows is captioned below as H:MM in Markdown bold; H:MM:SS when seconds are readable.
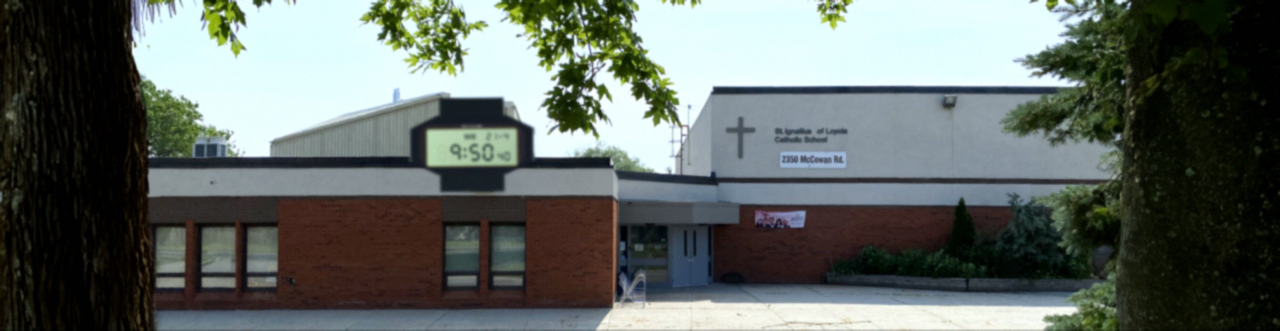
**9:50**
